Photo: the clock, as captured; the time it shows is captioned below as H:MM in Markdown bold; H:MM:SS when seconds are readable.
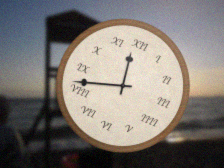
**11:42**
